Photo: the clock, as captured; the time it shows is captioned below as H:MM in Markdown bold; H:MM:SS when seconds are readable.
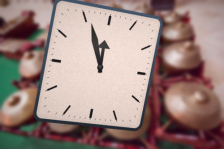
**11:56**
